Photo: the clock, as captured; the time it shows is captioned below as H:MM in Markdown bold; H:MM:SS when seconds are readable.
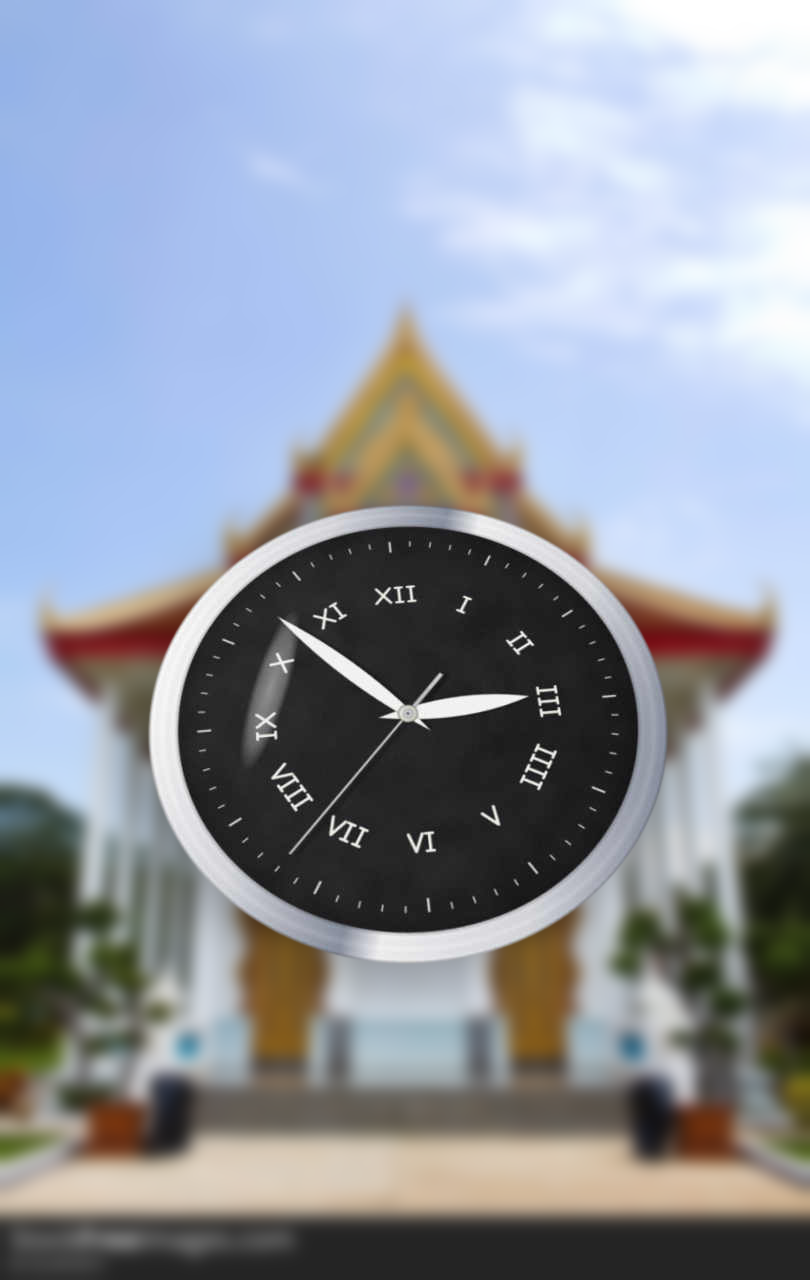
**2:52:37**
